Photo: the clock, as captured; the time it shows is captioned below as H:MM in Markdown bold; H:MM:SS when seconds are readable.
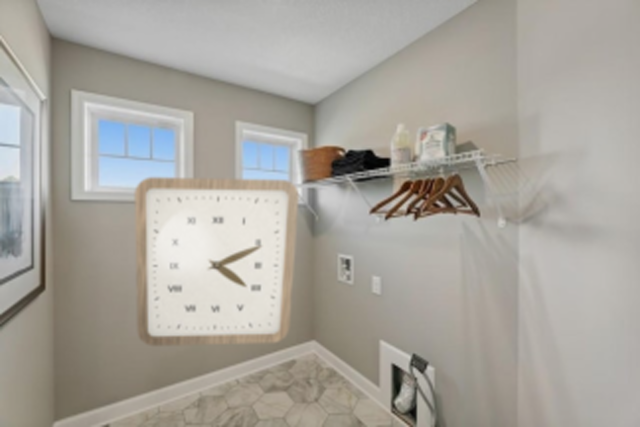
**4:11**
